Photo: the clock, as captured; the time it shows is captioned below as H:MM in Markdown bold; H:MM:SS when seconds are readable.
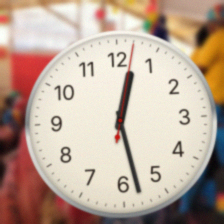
**12:28:02**
